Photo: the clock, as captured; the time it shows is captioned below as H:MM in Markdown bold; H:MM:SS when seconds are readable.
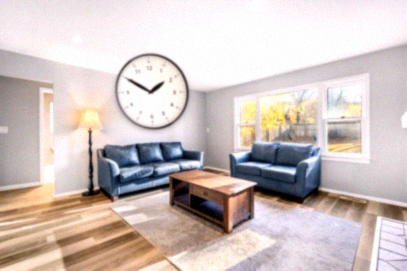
**1:50**
